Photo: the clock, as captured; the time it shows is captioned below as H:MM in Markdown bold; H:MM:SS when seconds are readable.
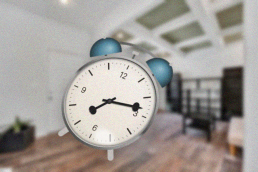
**7:13**
